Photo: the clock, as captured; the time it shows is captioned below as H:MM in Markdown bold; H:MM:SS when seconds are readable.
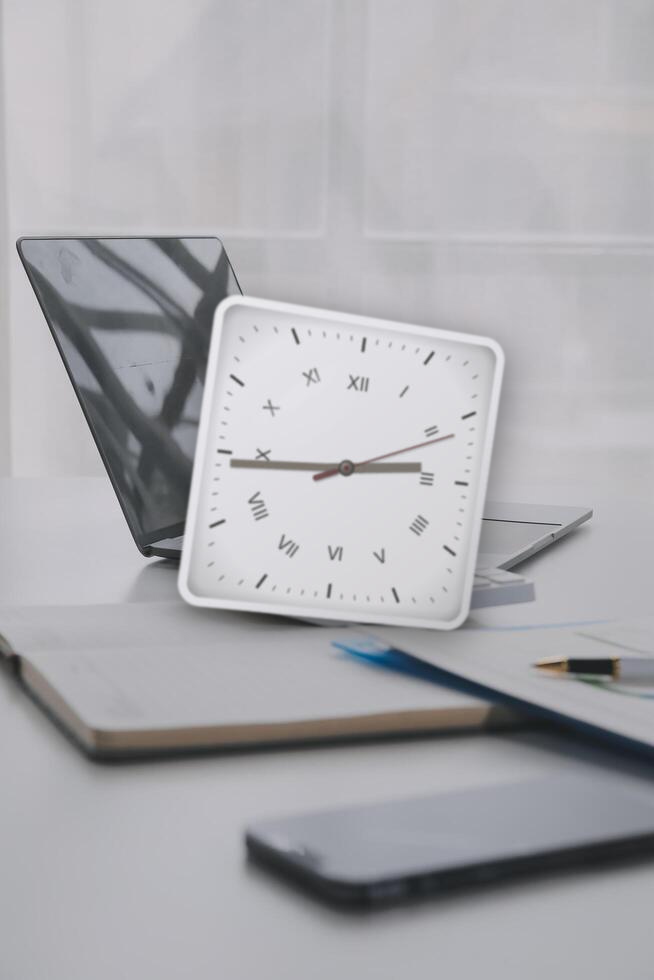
**2:44:11**
